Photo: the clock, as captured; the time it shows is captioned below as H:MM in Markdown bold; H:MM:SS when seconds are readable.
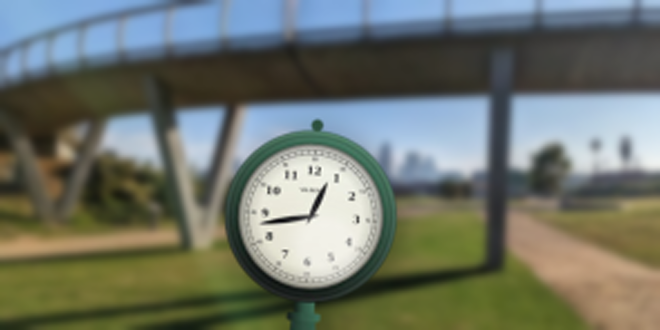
**12:43**
